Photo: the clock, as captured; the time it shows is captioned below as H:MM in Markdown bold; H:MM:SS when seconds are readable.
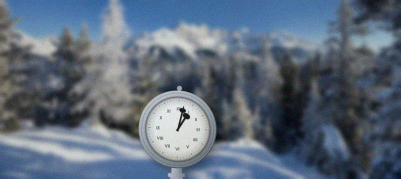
**1:02**
